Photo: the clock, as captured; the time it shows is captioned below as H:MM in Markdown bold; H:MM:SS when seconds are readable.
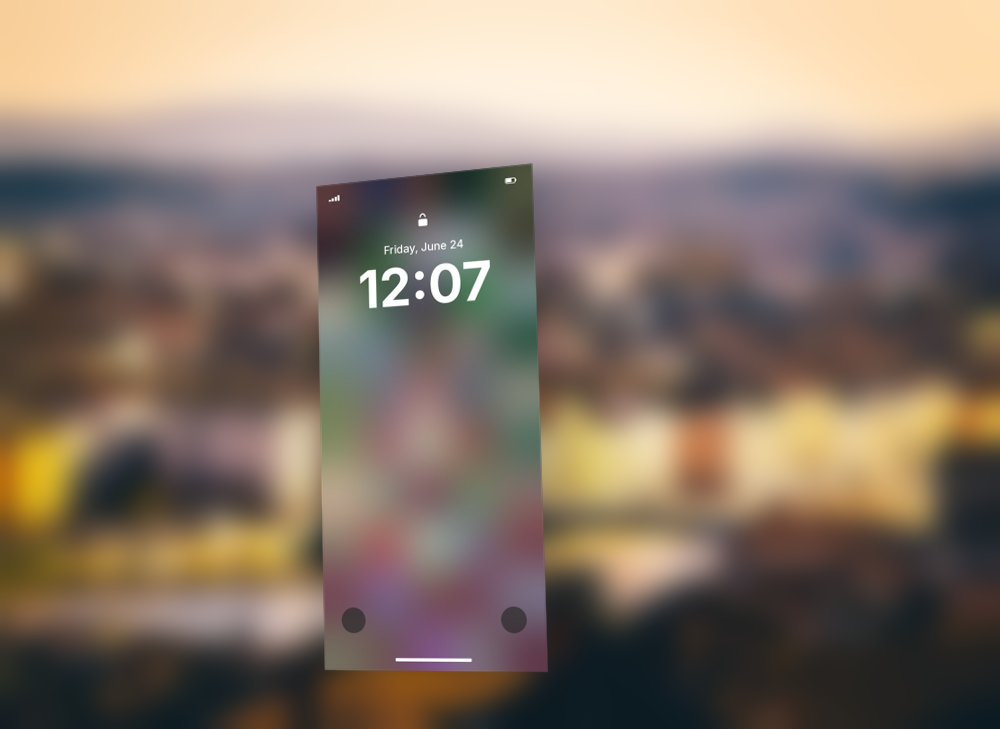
**12:07**
